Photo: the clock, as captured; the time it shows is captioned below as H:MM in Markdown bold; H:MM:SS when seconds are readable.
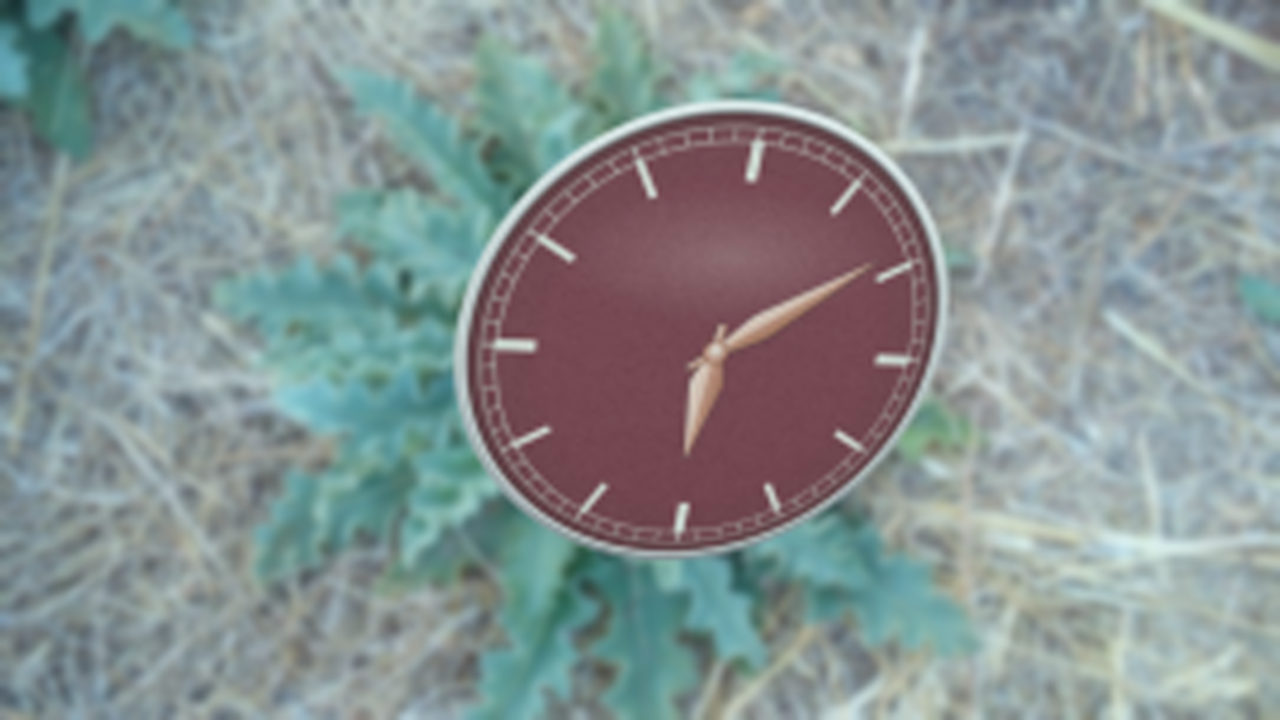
**6:09**
